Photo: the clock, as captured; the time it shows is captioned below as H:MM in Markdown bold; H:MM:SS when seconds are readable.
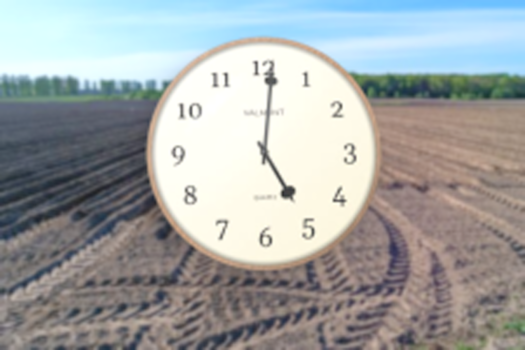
**5:01**
